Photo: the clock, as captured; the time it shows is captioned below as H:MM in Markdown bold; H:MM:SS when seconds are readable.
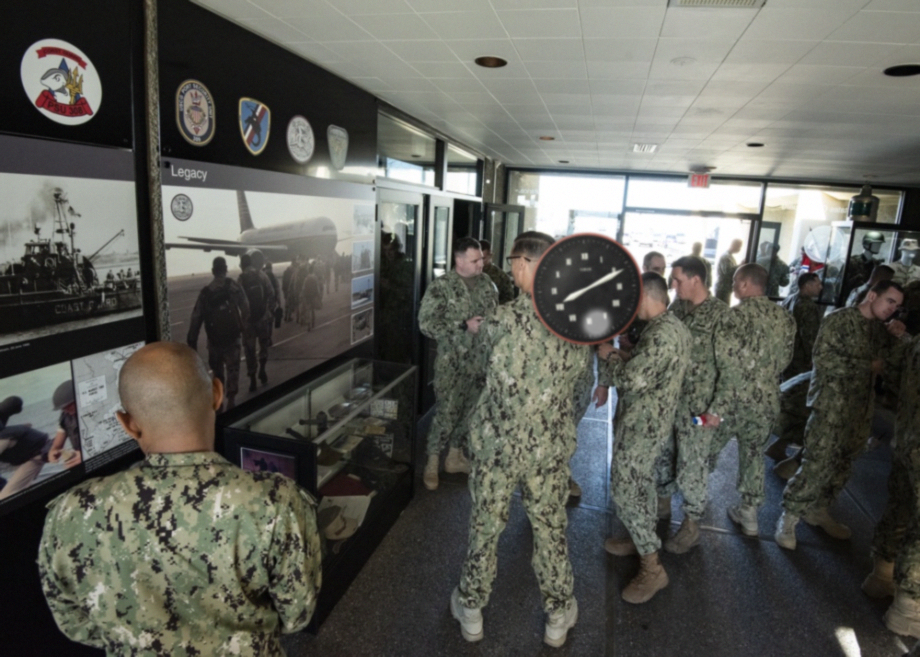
**8:11**
